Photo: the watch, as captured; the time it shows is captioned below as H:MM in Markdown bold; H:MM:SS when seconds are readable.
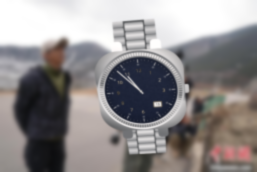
**10:53**
